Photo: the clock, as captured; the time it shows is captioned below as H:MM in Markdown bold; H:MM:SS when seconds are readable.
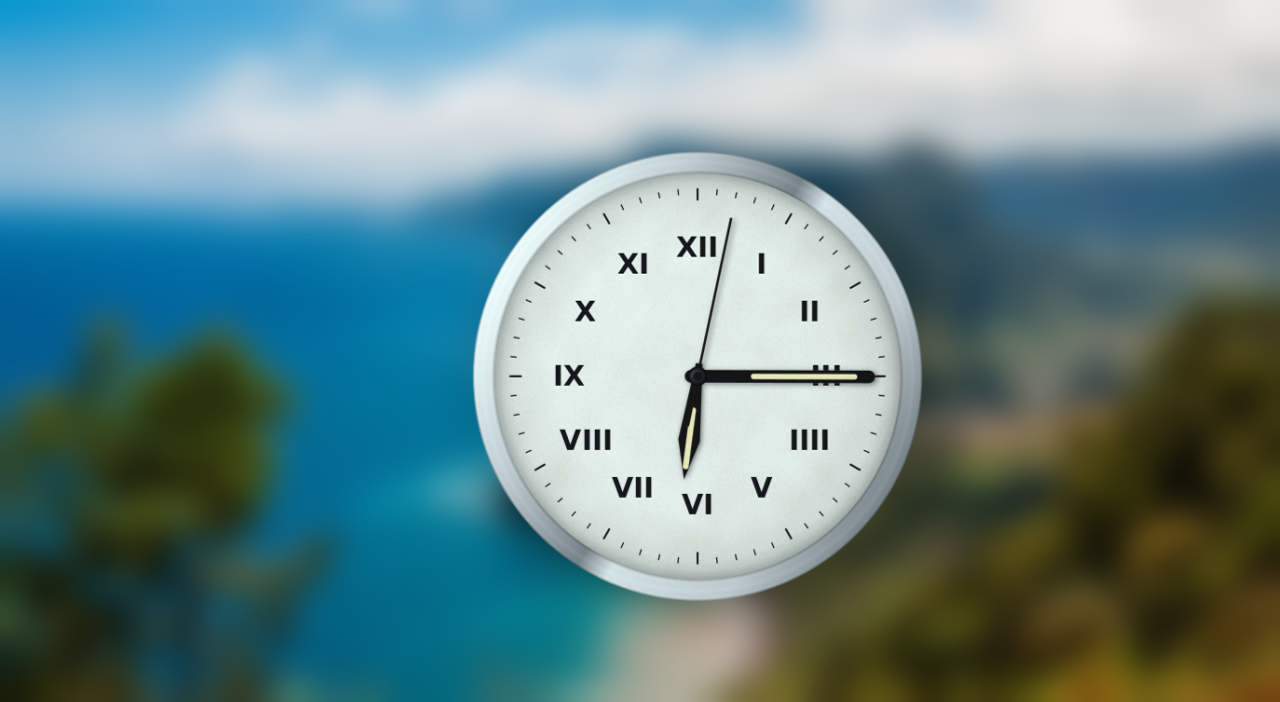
**6:15:02**
